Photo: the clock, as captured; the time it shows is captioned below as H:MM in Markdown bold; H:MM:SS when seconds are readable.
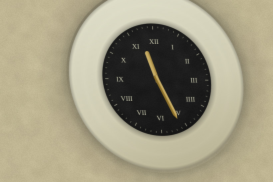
**11:26**
